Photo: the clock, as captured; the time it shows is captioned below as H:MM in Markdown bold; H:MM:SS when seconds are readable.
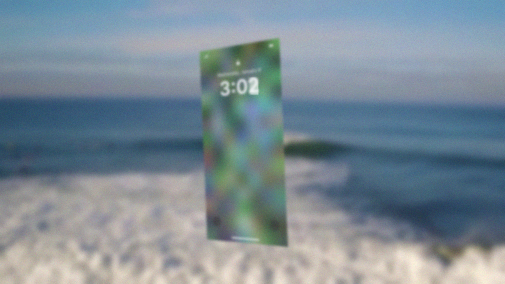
**3:02**
